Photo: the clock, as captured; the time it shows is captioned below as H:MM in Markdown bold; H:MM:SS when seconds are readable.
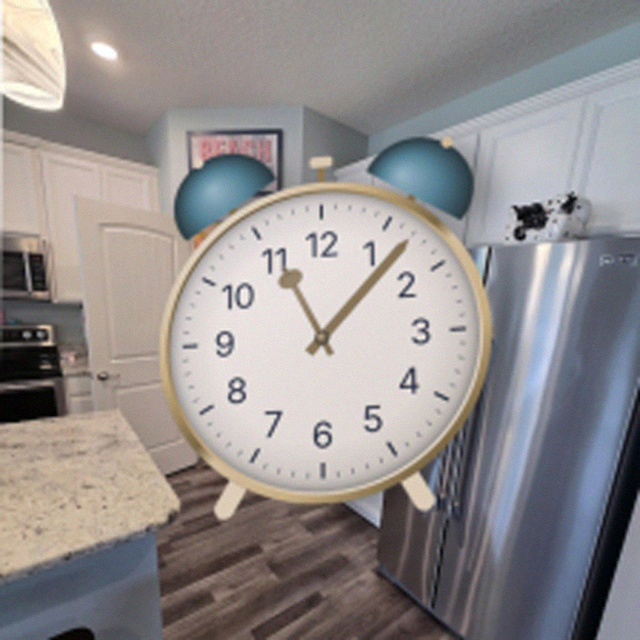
**11:07**
